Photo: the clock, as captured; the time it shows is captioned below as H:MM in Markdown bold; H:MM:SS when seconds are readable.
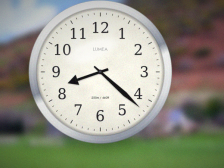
**8:22**
